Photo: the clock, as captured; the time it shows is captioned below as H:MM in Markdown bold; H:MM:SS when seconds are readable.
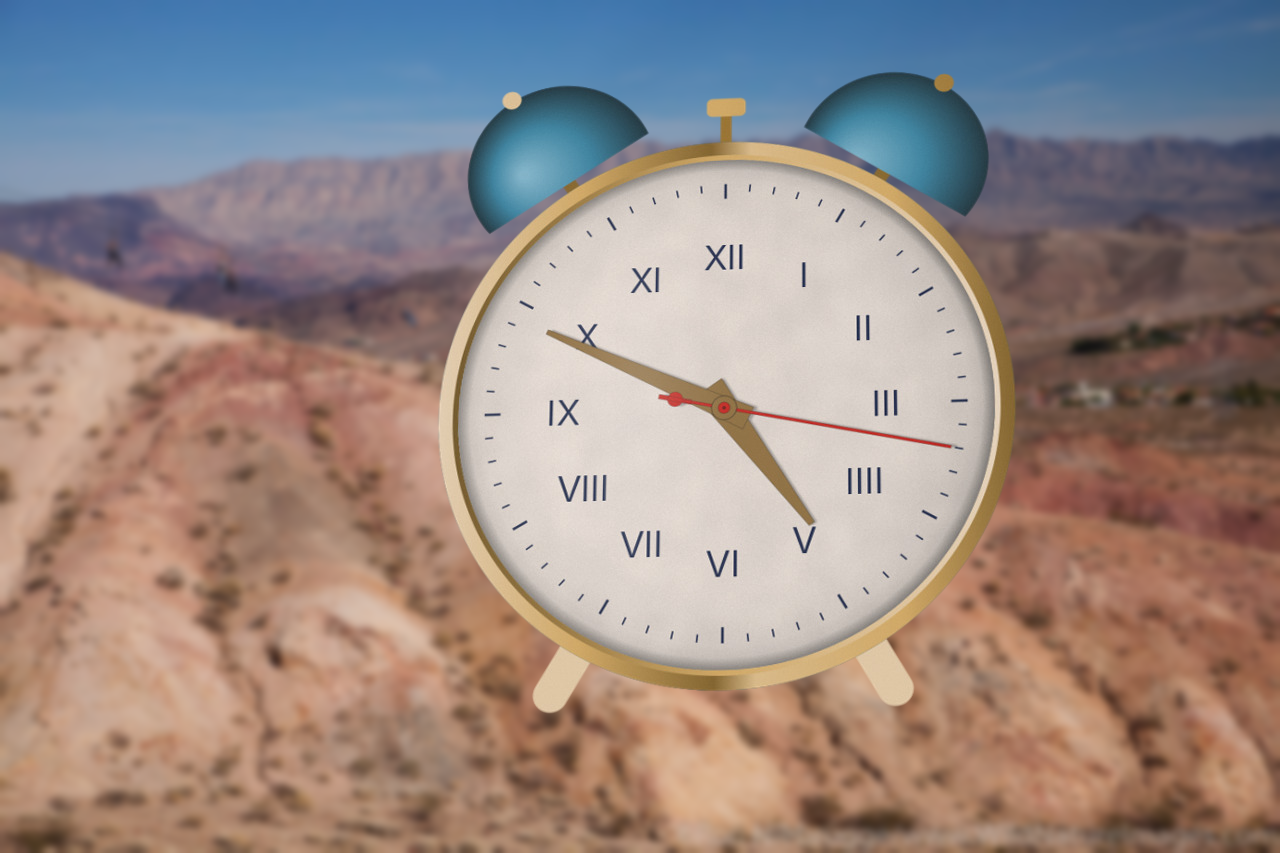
**4:49:17**
